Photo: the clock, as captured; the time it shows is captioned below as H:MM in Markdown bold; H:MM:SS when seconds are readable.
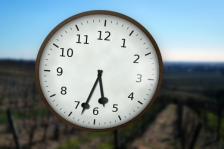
**5:33**
